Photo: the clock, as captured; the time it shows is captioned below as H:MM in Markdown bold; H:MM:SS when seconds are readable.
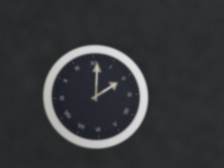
**2:01**
